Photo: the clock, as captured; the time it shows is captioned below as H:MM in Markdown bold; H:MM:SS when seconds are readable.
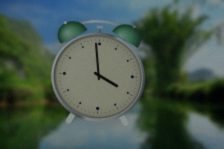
**3:59**
